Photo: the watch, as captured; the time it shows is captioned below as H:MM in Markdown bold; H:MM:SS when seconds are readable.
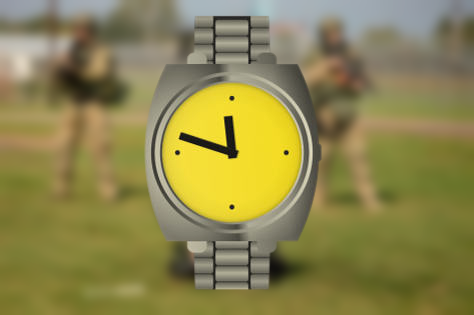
**11:48**
